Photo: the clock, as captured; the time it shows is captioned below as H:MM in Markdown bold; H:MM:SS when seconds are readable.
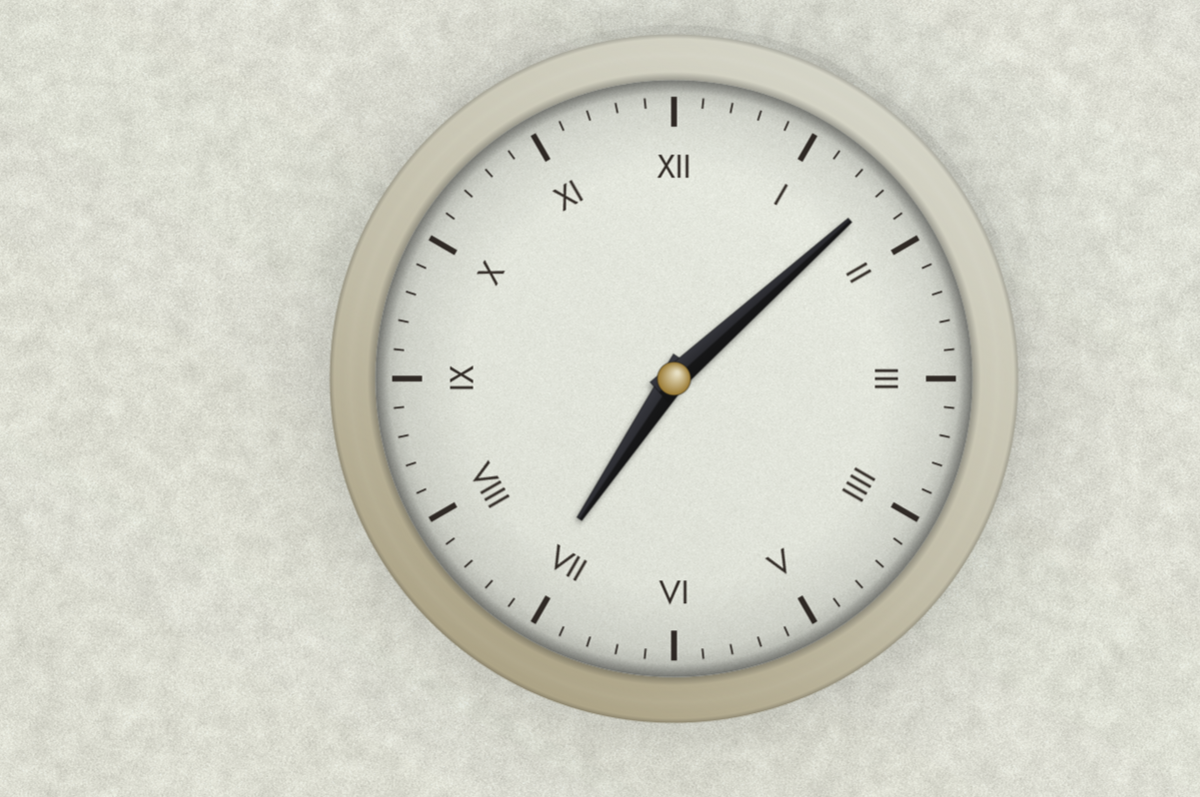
**7:08**
